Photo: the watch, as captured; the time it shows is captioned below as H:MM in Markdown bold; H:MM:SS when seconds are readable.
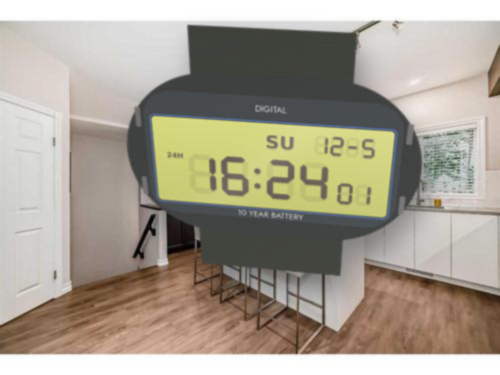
**16:24:01**
